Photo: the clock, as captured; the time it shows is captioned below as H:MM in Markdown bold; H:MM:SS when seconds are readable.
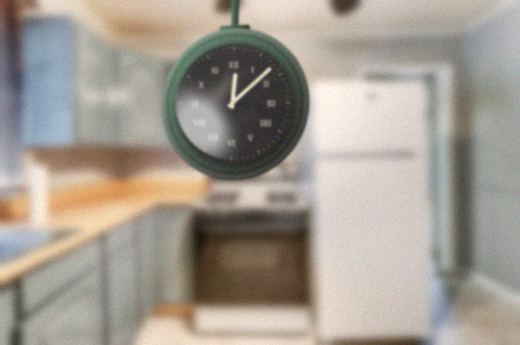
**12:08**
